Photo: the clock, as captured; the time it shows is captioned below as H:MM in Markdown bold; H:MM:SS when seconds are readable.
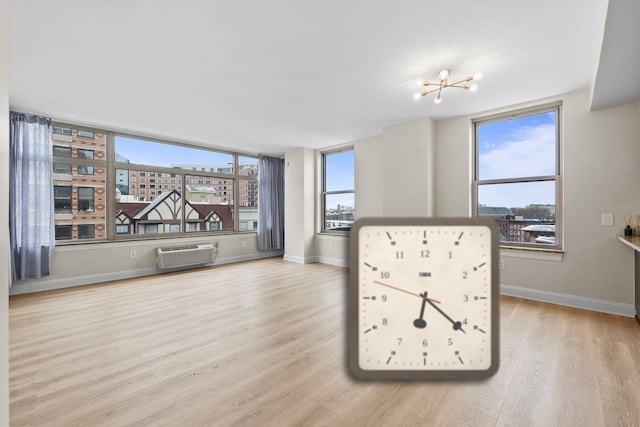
**6:21:48**
